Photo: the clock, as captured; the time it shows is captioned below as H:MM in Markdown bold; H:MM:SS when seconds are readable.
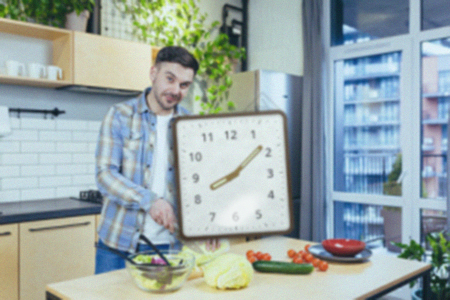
**8:08**
